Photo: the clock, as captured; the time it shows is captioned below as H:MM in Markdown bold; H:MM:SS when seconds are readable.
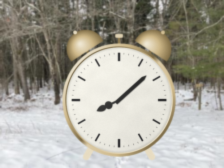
**8:08**
